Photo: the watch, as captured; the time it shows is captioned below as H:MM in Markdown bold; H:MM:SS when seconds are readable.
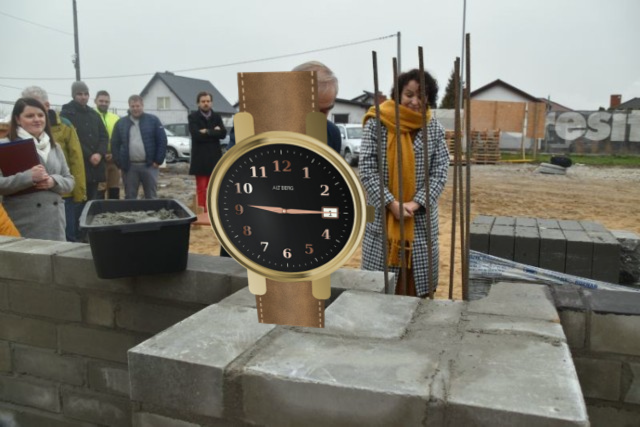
**9:15**
